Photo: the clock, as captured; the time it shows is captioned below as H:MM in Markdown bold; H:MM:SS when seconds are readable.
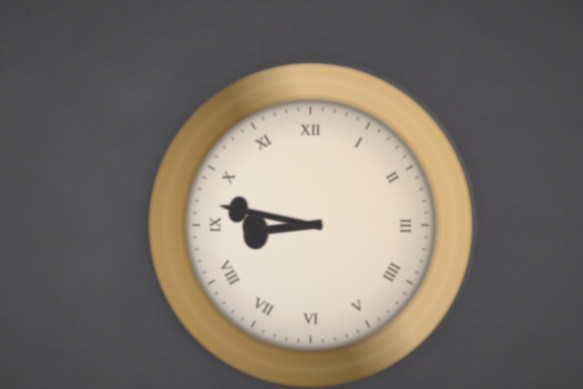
**8:47**
